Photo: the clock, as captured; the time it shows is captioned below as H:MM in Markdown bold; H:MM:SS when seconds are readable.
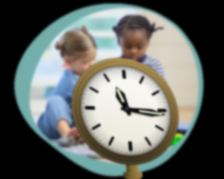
**11:16**
